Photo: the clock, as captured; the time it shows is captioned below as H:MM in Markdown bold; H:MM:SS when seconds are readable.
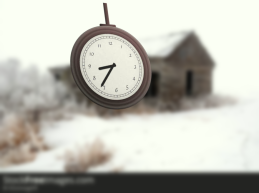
**8:36**
